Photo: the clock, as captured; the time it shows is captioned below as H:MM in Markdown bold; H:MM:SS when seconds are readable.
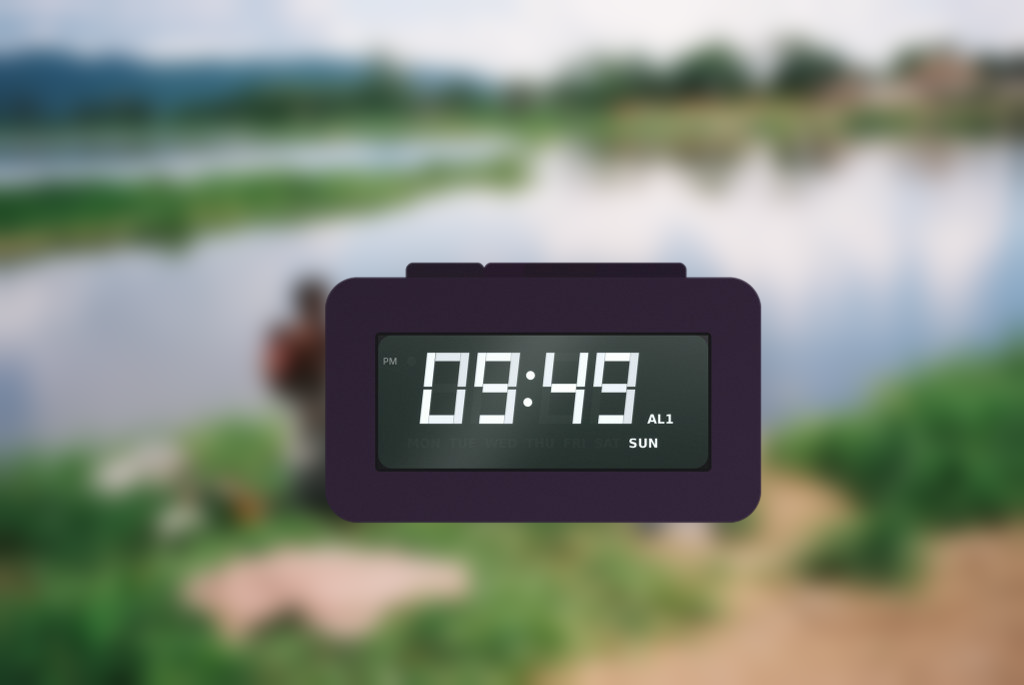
**9:49**
